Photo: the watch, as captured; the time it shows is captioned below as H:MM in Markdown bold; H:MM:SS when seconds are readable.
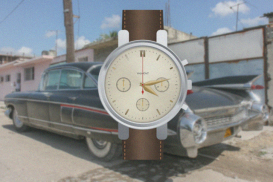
**4:13**
